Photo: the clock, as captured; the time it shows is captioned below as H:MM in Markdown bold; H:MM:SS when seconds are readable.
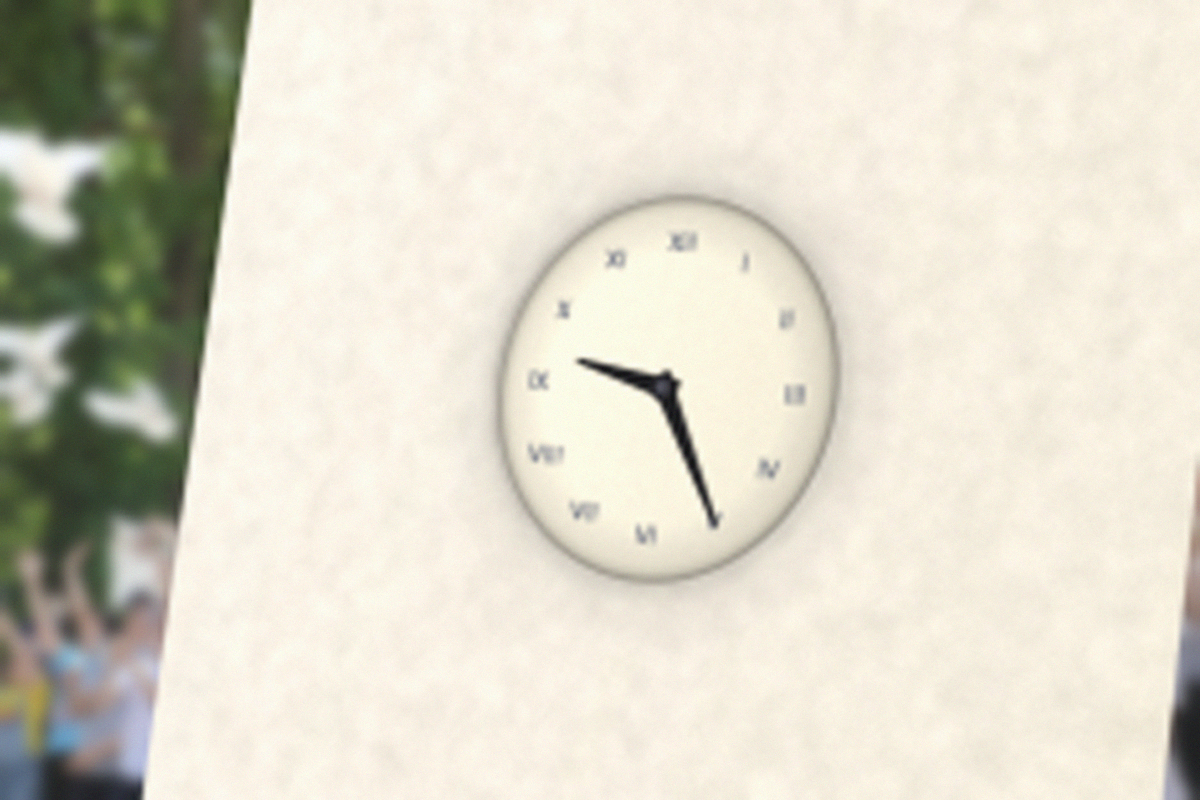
**9:25**
